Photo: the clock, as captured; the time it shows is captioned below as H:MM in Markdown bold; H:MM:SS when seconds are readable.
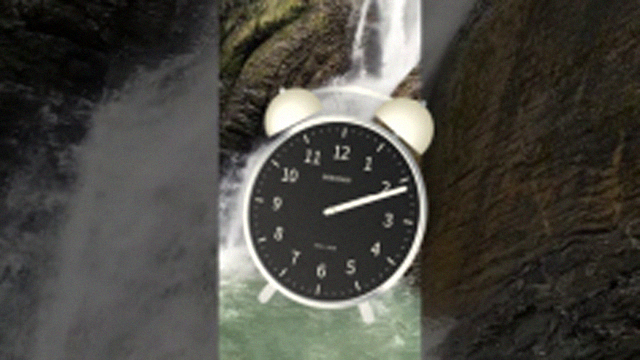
**2:11**
